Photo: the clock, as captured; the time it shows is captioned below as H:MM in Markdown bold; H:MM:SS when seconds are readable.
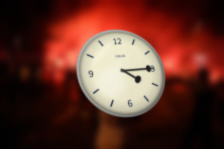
**4:15**
